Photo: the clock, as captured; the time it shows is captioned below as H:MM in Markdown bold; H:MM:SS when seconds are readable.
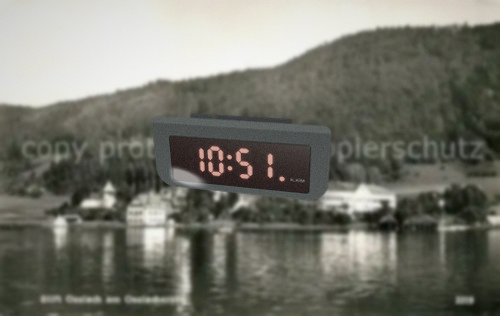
**10:51**
